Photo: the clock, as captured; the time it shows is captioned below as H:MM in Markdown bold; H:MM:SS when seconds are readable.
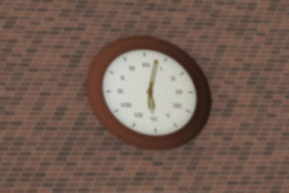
**6:03**
